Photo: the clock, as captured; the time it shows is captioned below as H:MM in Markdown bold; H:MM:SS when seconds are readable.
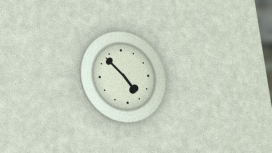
**4:53**
